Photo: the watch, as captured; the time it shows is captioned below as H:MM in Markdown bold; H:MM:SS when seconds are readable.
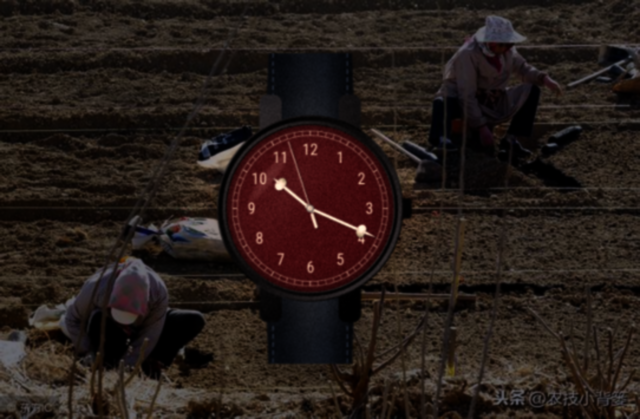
**10:18:57**
